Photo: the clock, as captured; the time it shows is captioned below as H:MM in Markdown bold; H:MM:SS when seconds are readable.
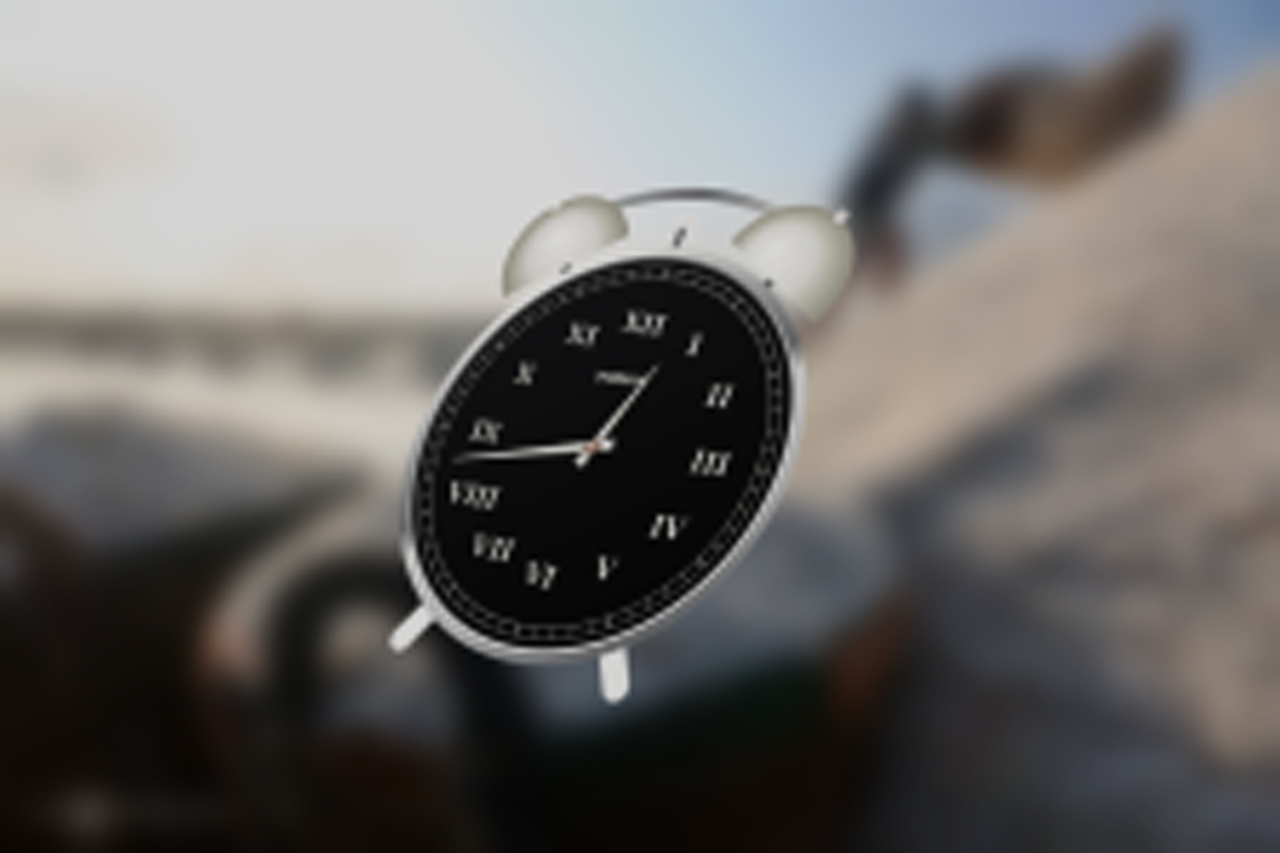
**12:43**
